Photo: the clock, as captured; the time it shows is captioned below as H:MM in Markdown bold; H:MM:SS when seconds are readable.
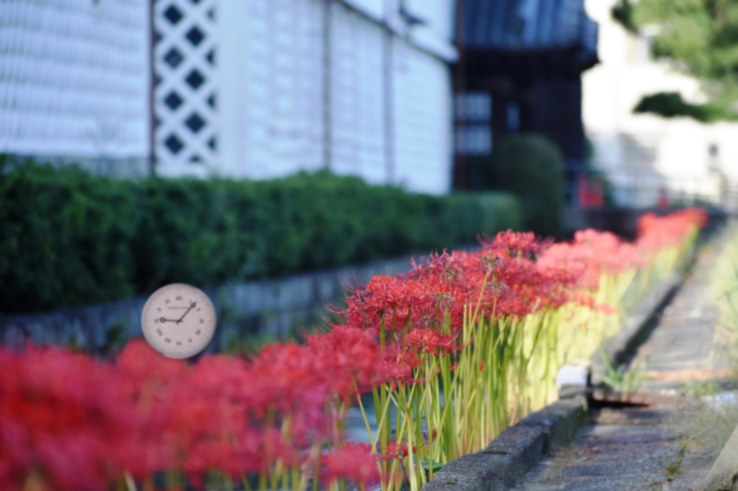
**9:07**
